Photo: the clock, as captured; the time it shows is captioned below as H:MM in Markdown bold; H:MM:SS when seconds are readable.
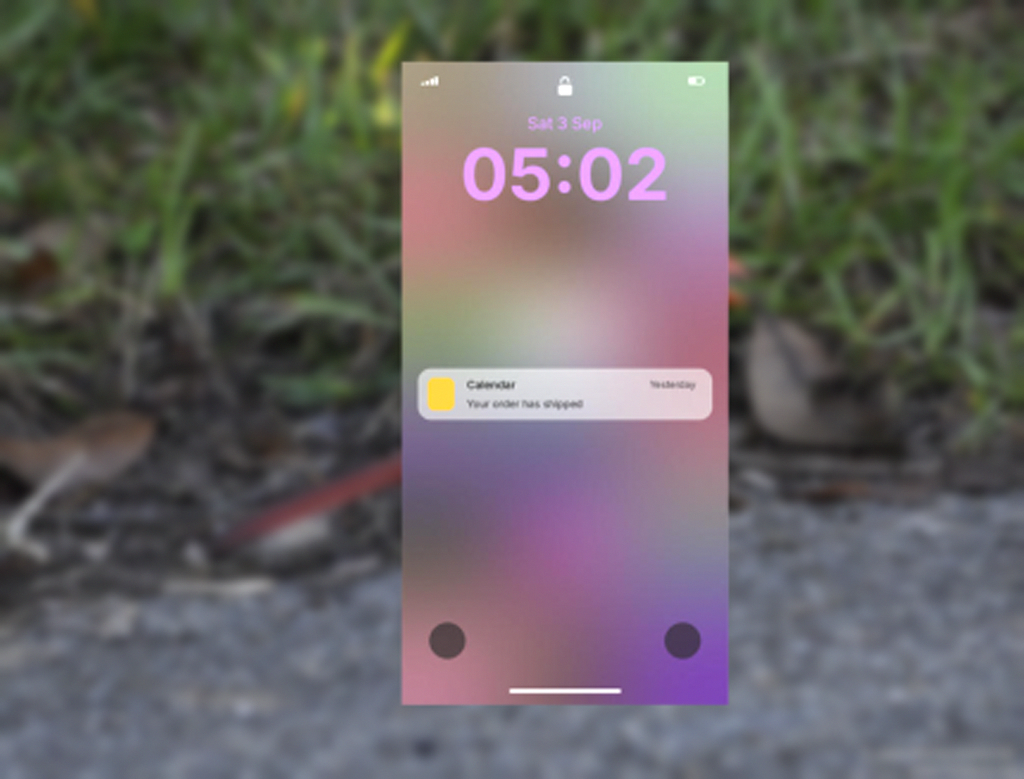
**5:02**
